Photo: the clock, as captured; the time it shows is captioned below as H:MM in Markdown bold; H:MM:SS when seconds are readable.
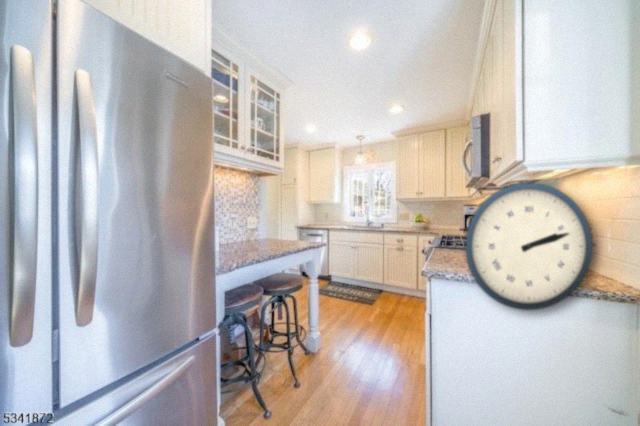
**2:12**
